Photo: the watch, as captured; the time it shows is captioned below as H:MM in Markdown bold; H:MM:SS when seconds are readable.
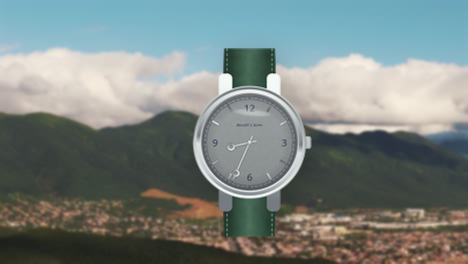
**8:34**
